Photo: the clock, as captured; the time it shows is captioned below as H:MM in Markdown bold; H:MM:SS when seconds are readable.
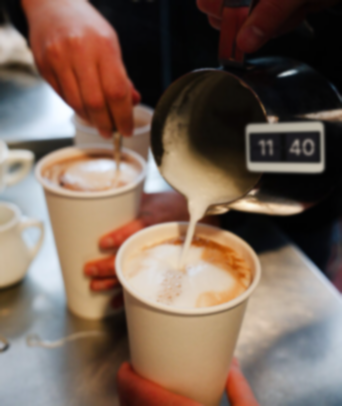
**11:40**
